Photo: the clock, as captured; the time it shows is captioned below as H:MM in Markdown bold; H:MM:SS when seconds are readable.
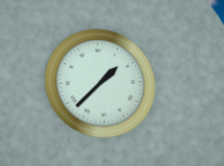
**1:38**
